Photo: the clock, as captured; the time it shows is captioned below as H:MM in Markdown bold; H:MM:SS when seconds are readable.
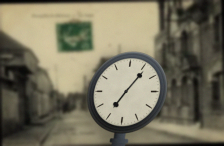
**7:06**
